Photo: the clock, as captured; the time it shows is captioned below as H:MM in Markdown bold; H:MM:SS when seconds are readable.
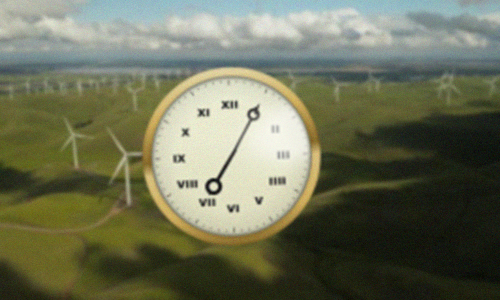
**7:05**
